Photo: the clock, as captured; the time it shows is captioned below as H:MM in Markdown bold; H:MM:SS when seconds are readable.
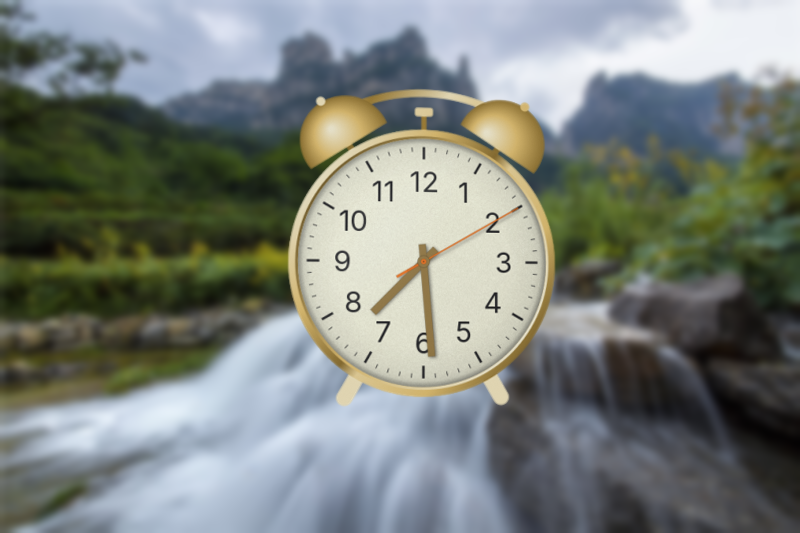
**7:29:10**
